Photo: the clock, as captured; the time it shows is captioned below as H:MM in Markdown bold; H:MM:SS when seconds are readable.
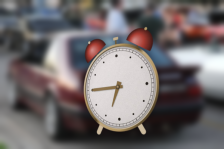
**6:45**
